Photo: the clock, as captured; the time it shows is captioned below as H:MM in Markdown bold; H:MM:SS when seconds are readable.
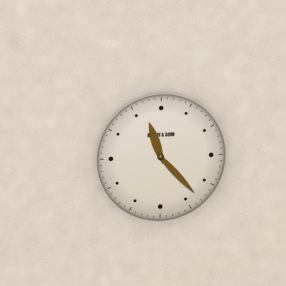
**11:23**
